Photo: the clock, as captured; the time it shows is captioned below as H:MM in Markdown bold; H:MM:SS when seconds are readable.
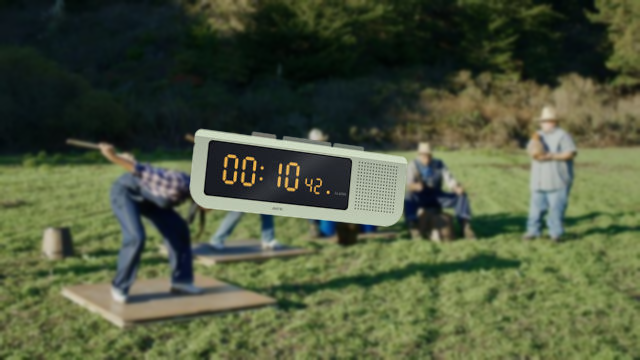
**0:10:42**
